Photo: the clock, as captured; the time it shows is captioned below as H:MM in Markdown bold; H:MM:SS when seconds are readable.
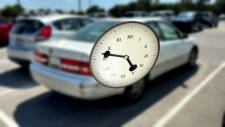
**4:47**
